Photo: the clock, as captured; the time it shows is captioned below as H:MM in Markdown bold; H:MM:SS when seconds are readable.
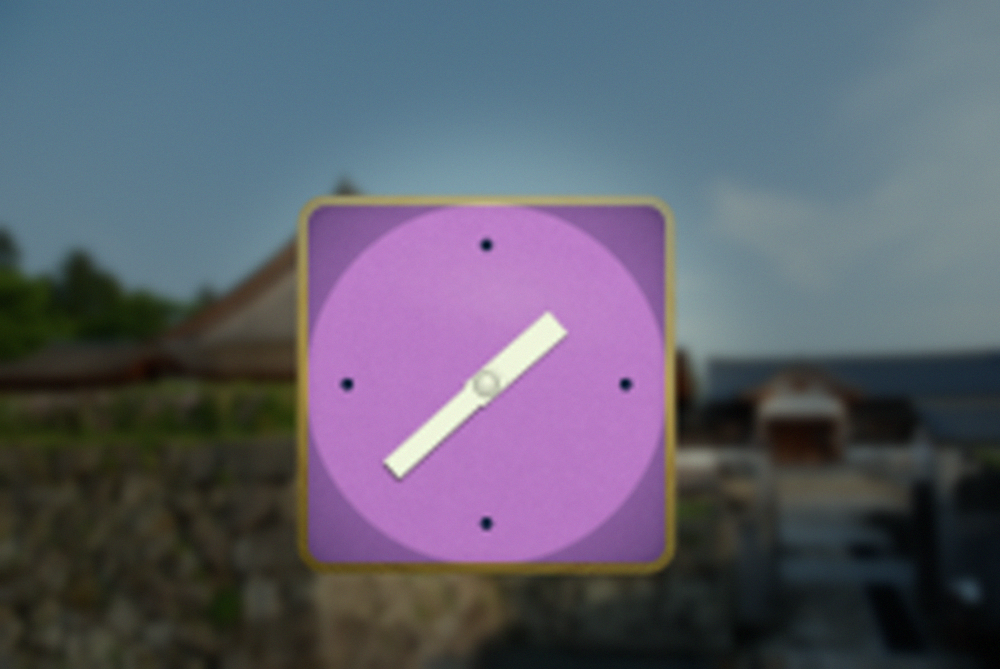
**1:38**
